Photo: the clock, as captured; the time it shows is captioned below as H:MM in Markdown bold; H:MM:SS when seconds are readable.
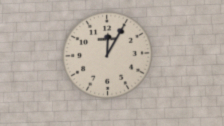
**12:05**
